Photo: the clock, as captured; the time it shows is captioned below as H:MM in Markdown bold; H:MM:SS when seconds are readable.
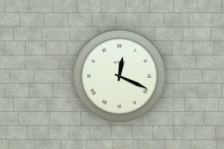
**12:19**
